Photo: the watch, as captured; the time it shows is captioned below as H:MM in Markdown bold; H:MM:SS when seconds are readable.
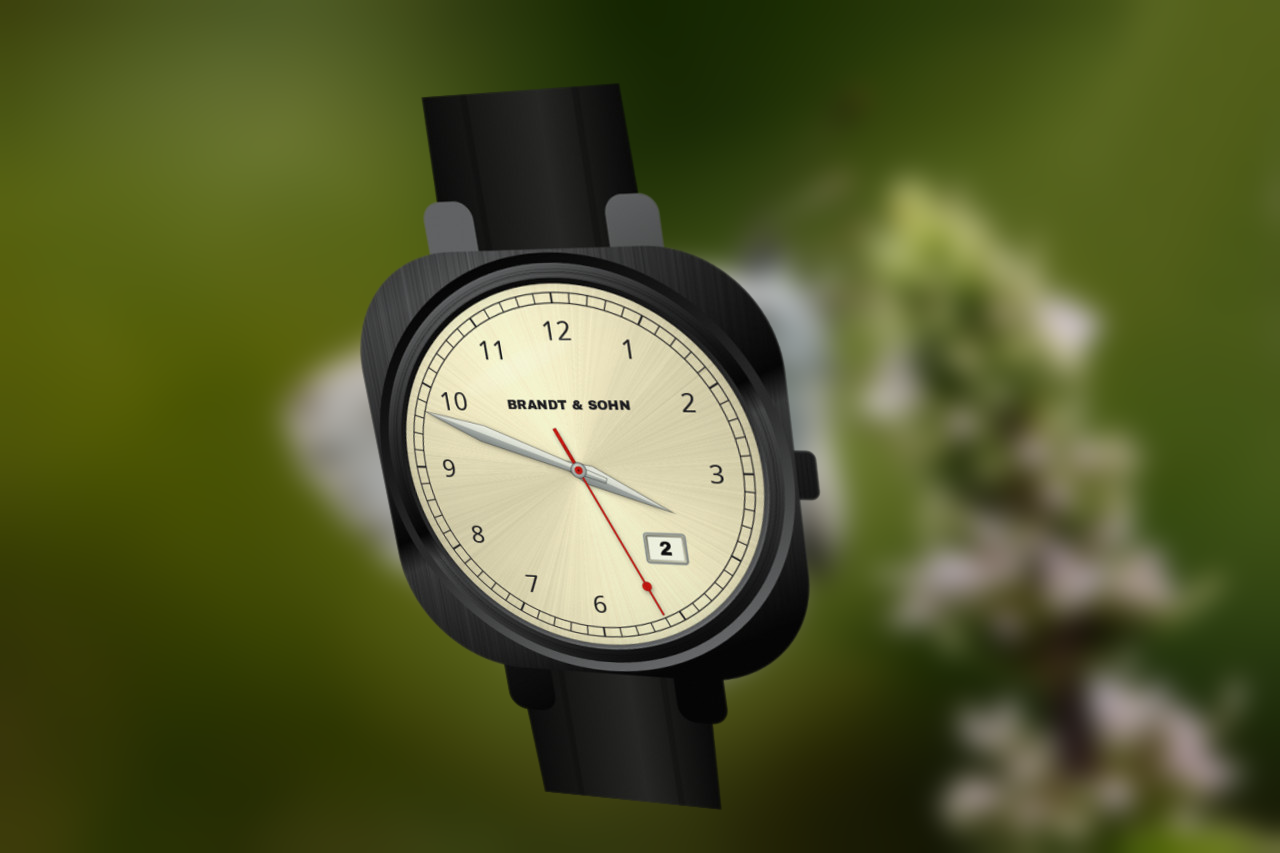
**3:48:26**
